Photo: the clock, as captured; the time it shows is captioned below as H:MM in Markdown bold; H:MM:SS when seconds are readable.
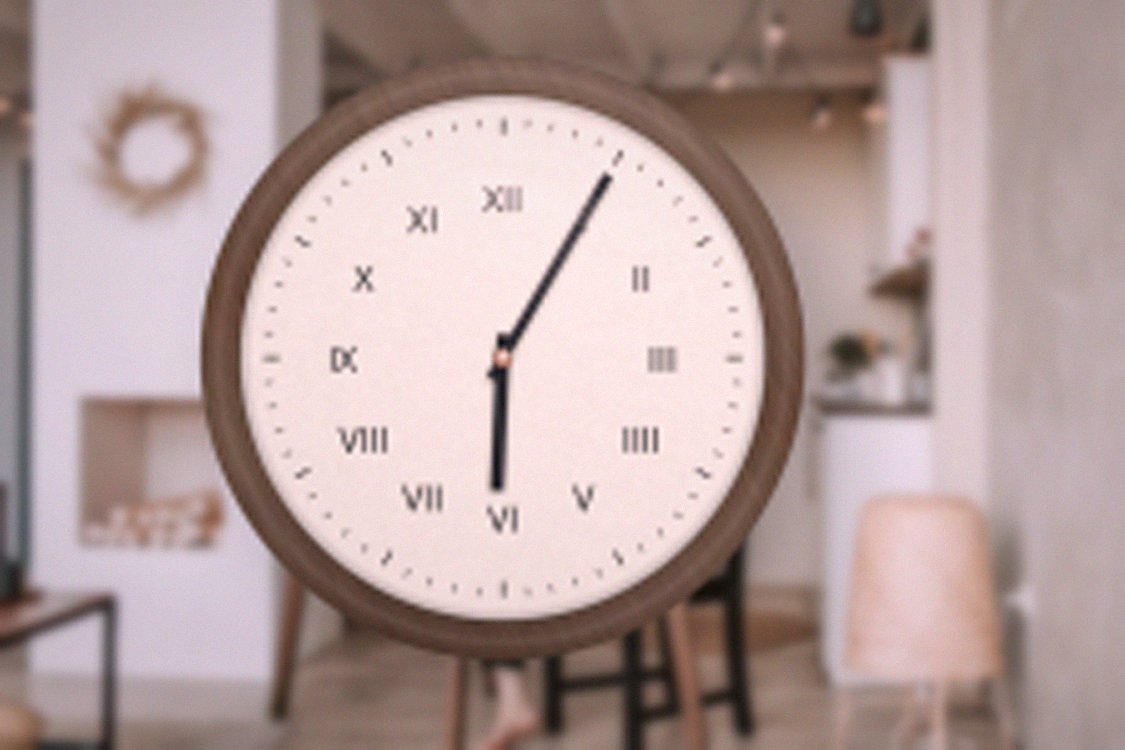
**6:05**
